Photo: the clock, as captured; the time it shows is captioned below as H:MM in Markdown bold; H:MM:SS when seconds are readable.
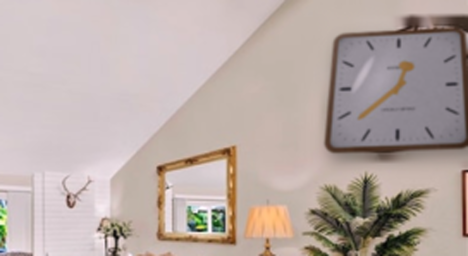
**12:38**
